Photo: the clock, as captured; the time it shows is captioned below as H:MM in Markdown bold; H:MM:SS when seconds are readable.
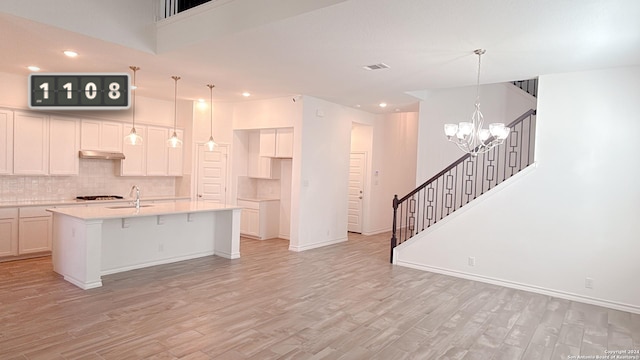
**11:08**
